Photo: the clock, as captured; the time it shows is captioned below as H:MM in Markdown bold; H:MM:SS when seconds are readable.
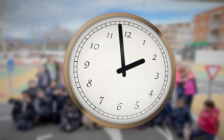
**1:58**
